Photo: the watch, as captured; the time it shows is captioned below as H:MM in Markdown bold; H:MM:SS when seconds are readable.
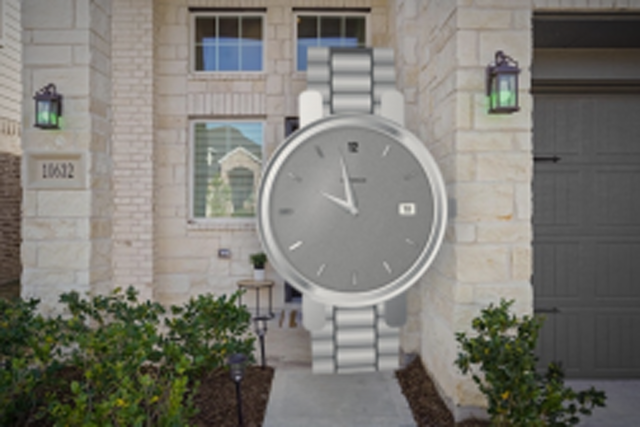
**9:58**
